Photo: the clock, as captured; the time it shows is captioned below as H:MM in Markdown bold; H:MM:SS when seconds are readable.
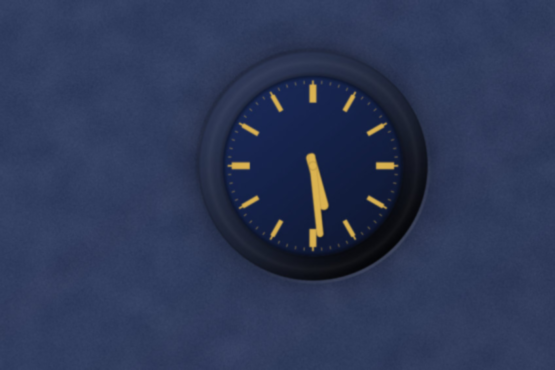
**5:29**
